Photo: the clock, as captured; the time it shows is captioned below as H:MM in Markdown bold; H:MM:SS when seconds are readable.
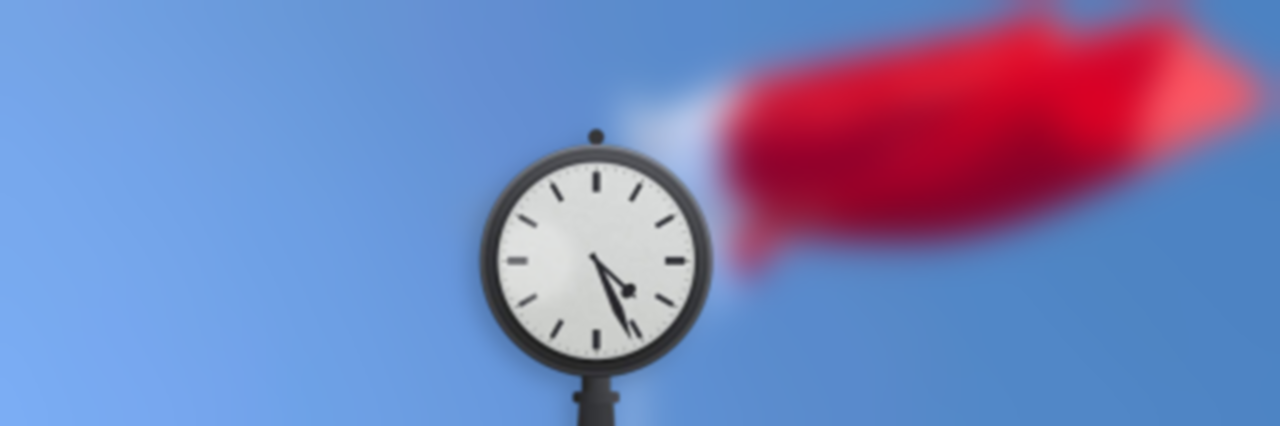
**4:26**
